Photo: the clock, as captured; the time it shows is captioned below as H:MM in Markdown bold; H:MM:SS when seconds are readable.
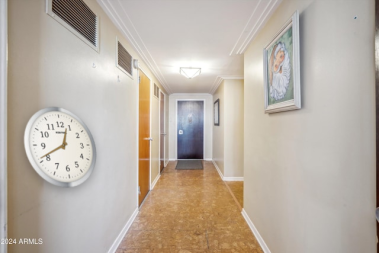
**12:41**
